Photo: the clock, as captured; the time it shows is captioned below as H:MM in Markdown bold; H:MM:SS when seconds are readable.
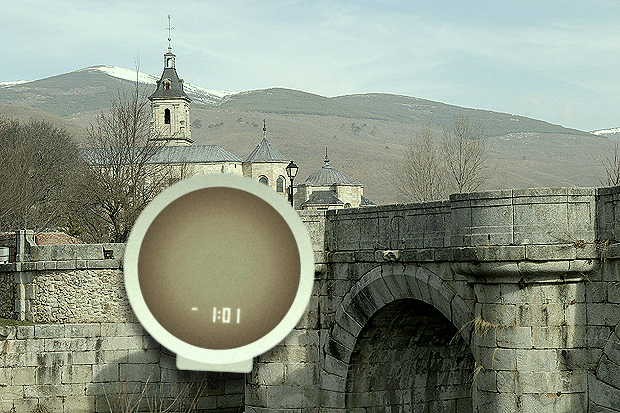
**1:01**
